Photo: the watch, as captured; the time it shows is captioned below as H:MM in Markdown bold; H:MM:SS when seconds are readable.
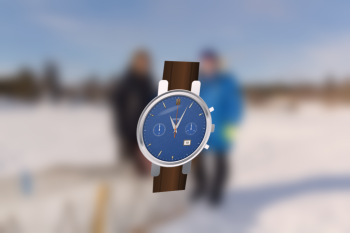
**11:04**
